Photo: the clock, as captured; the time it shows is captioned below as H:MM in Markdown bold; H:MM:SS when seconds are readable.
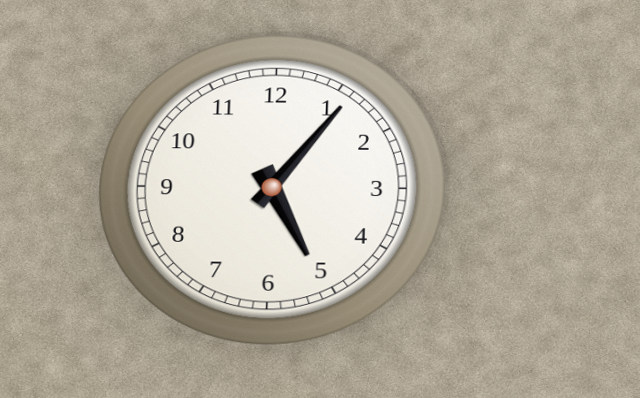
**5:06**
